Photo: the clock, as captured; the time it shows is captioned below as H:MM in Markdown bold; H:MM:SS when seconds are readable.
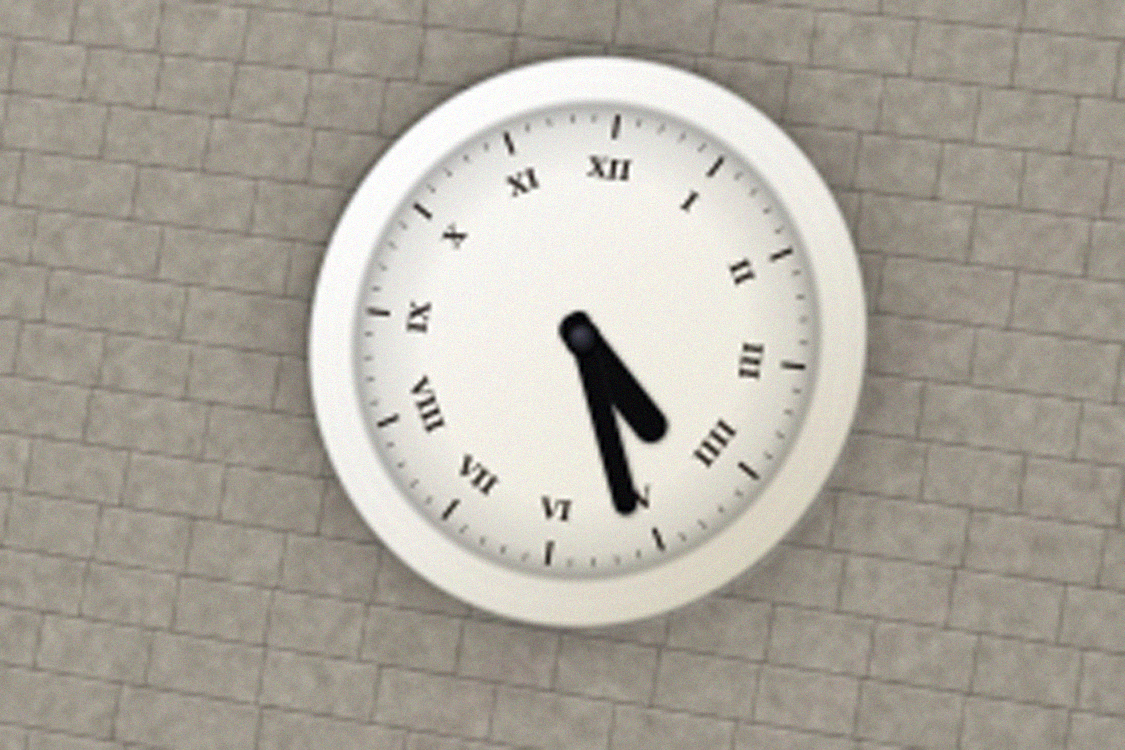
**4:26**
